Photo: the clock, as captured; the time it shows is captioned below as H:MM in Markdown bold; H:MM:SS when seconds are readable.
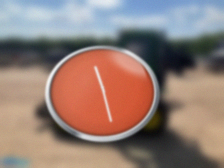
**11:28**
